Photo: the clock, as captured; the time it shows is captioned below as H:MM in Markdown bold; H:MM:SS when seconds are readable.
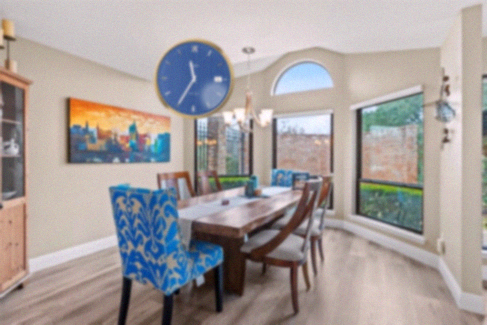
**11:35**
